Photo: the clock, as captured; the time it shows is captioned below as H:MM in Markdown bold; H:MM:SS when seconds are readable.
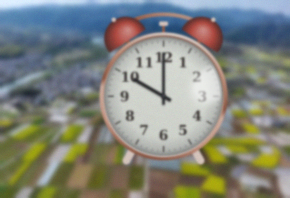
**10:00**
